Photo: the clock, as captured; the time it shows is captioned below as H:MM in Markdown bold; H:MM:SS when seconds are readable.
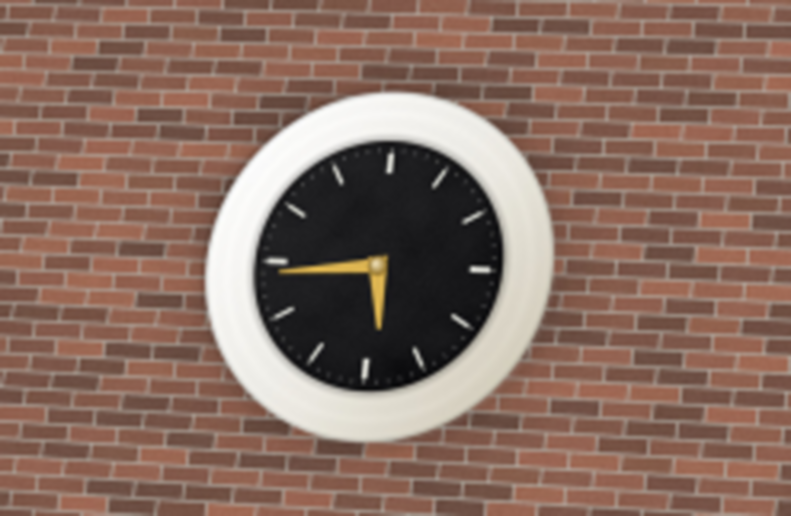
**5:44**
